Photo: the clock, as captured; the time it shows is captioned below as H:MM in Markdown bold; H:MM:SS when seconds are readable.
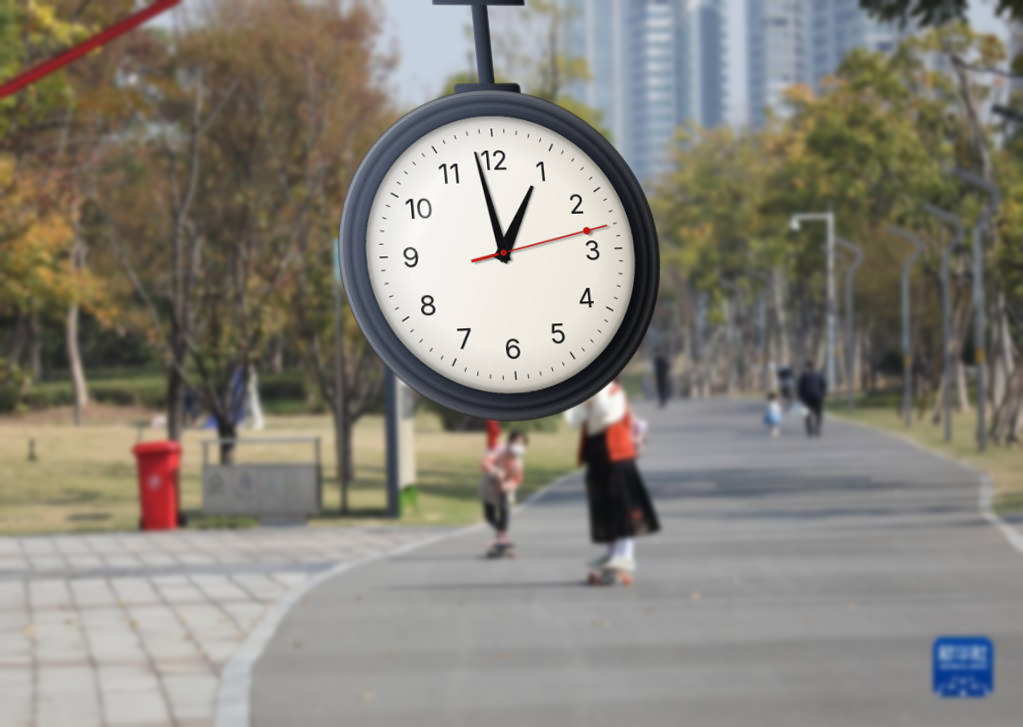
**12:58:13**
